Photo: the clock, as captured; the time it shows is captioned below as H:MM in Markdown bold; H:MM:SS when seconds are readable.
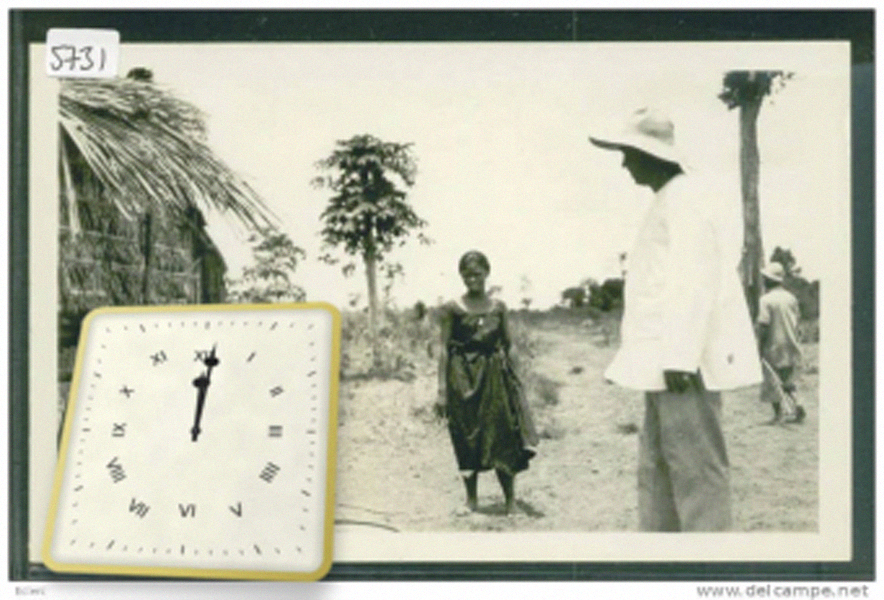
**12:01**
